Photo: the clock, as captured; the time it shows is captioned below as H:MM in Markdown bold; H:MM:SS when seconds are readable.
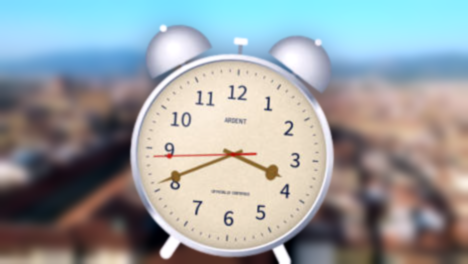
**3:40:44**
